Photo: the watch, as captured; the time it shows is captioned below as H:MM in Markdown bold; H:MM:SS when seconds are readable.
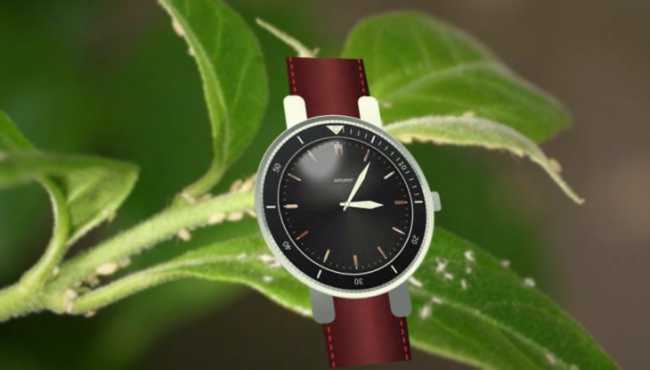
**3:06**
